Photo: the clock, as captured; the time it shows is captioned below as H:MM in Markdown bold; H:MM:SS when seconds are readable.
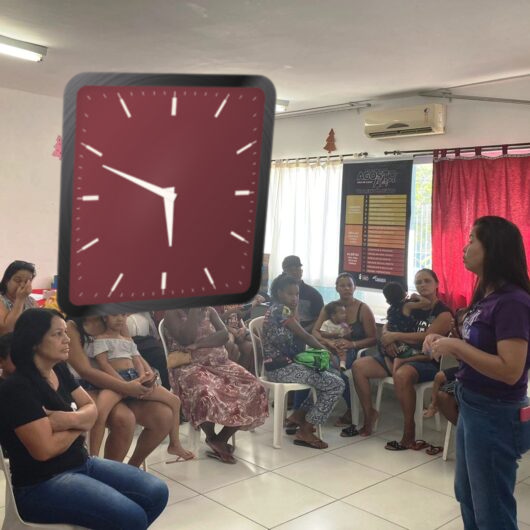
**5:49**
